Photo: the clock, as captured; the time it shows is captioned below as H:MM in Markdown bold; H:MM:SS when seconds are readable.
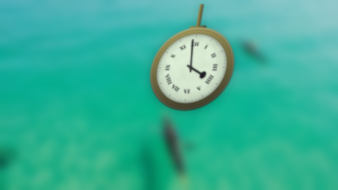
**3:59**
